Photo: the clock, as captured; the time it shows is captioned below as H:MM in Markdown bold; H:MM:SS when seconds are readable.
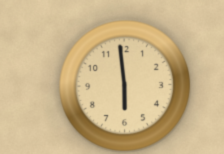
**5:59**
